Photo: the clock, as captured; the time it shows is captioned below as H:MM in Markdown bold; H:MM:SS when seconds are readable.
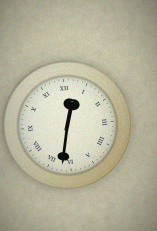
**12:32**
